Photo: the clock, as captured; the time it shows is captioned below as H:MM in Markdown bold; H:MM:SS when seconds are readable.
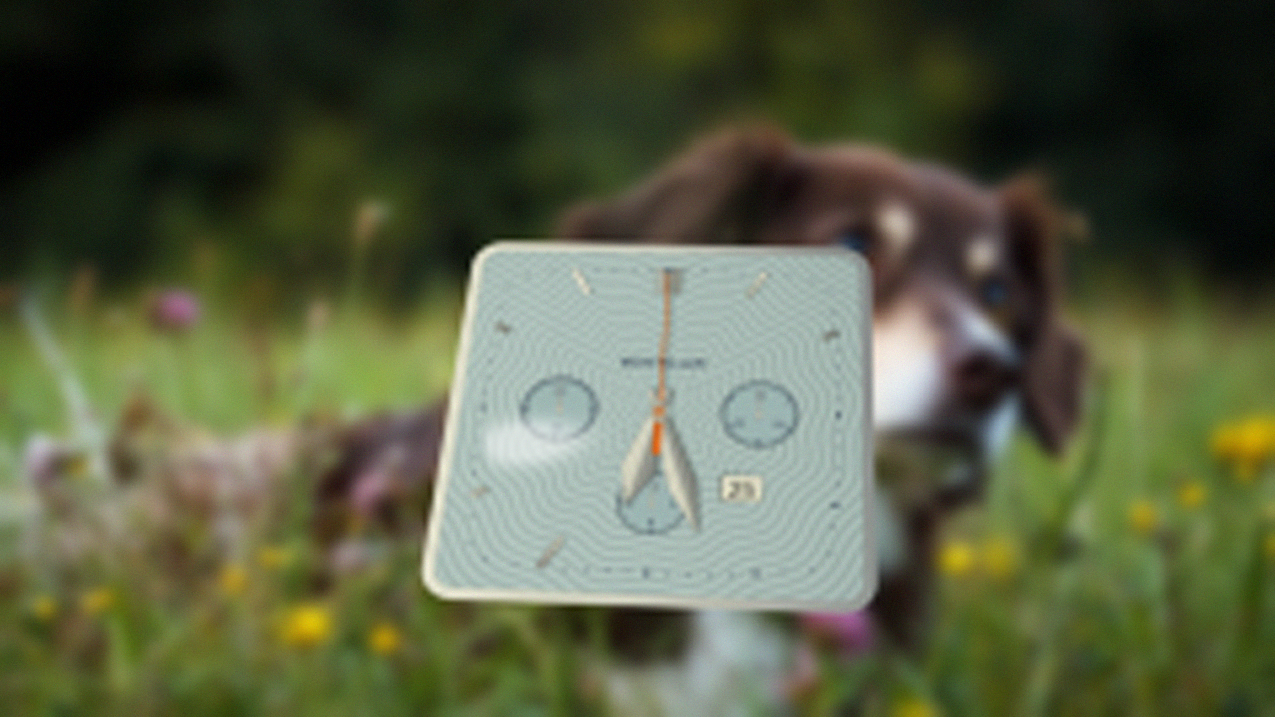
**6:27**
